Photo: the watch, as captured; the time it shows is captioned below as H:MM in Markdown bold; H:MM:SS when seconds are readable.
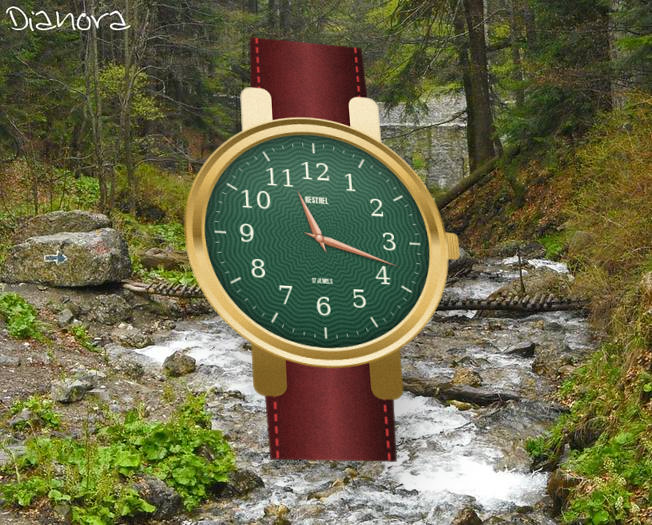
**11:18**
